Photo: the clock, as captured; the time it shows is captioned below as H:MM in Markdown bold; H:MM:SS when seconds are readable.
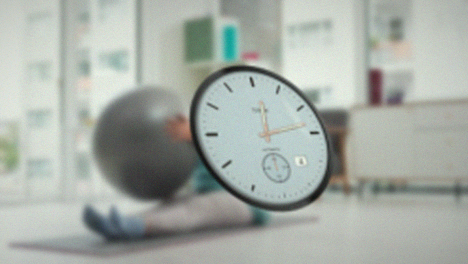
**12:13**
